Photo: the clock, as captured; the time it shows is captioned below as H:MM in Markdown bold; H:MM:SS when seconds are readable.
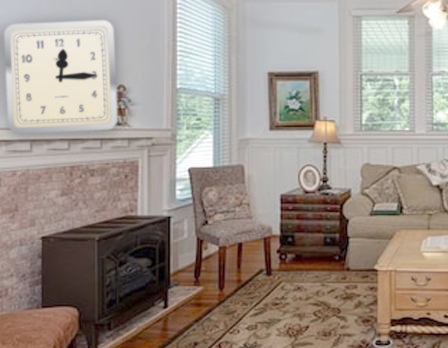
**12:15**
